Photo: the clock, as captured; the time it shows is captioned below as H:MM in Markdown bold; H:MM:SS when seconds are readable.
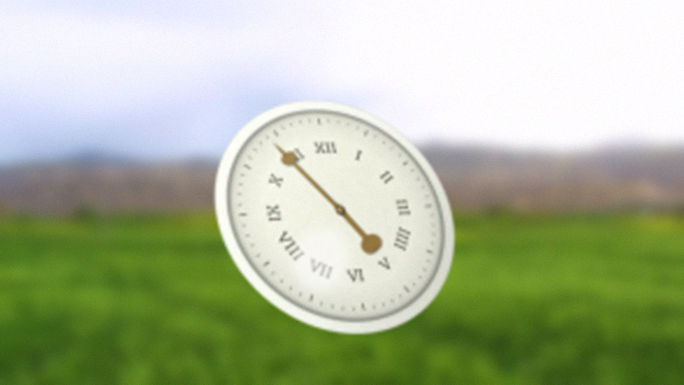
**4:54**
